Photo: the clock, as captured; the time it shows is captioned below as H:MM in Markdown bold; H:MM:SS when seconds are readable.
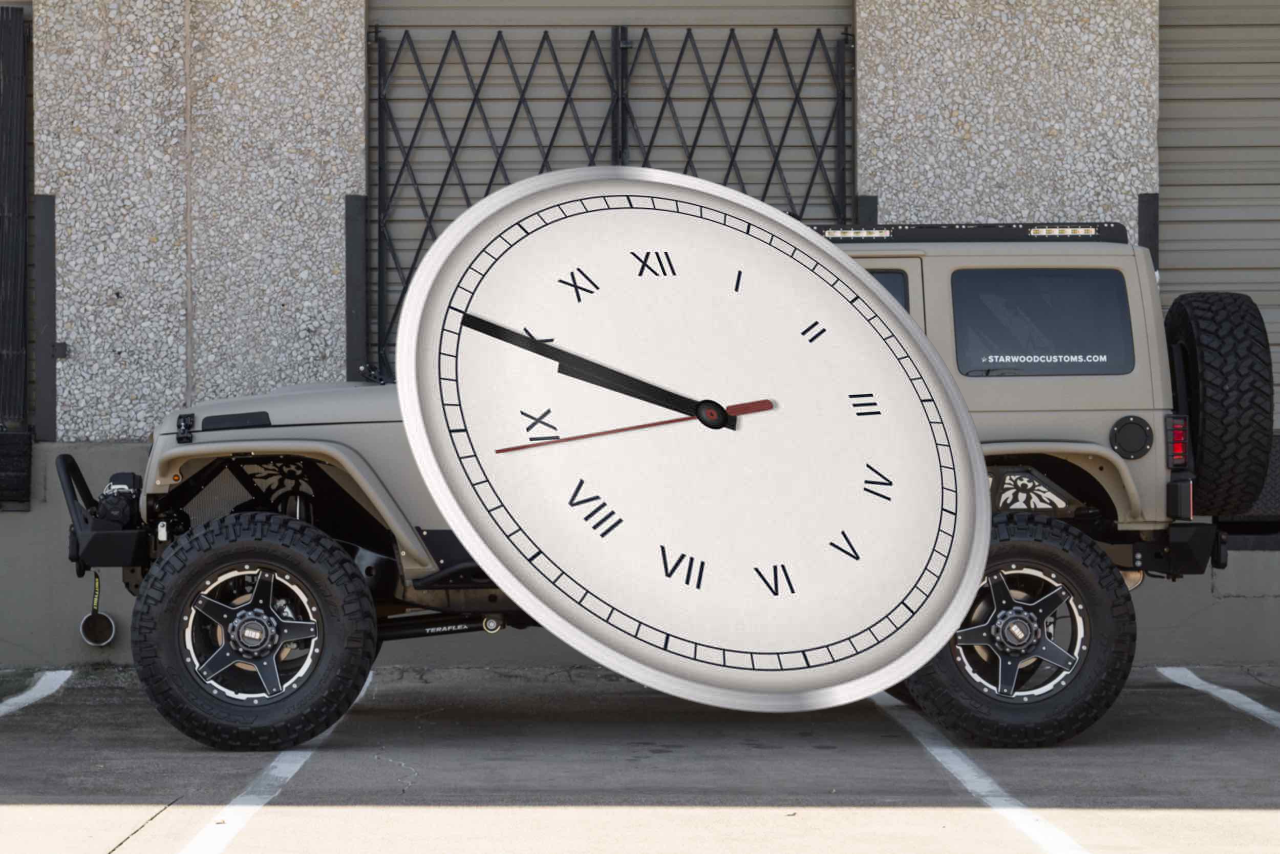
**9:49:44**
